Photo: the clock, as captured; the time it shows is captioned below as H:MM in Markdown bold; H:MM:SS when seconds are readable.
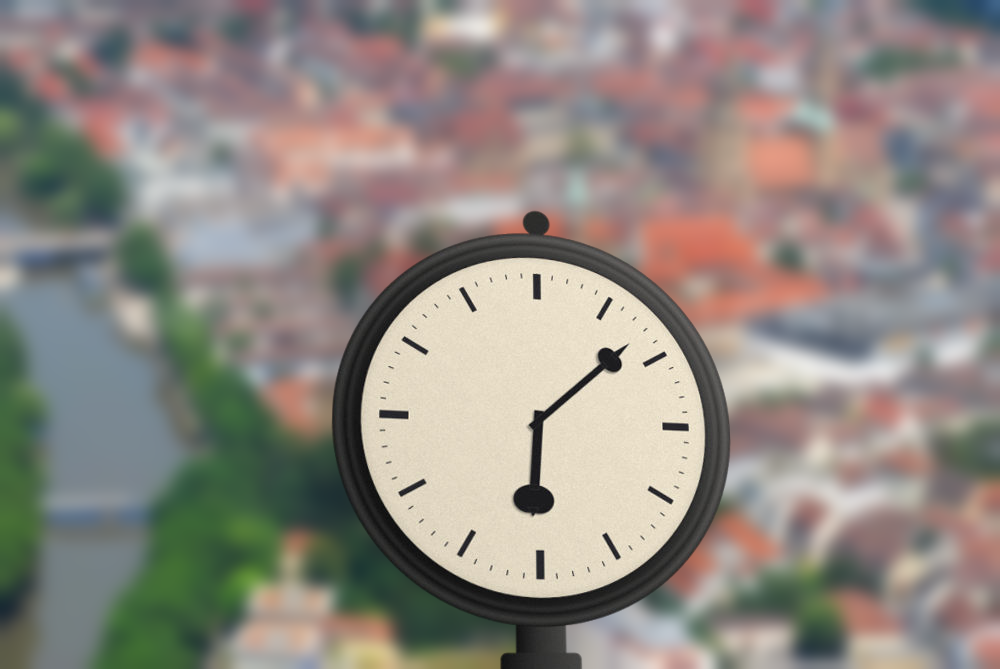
**6:08**
